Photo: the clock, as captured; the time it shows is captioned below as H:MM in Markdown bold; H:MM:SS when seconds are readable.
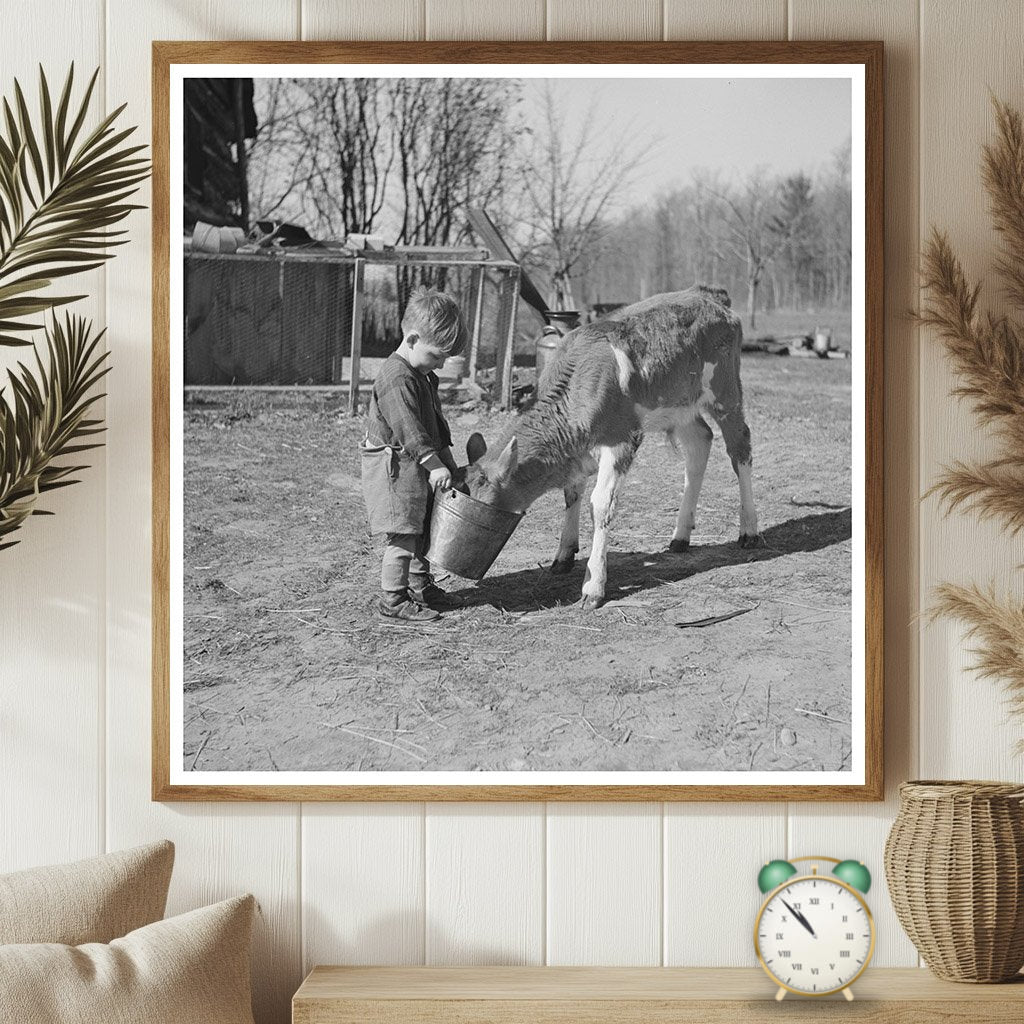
**10:53**
